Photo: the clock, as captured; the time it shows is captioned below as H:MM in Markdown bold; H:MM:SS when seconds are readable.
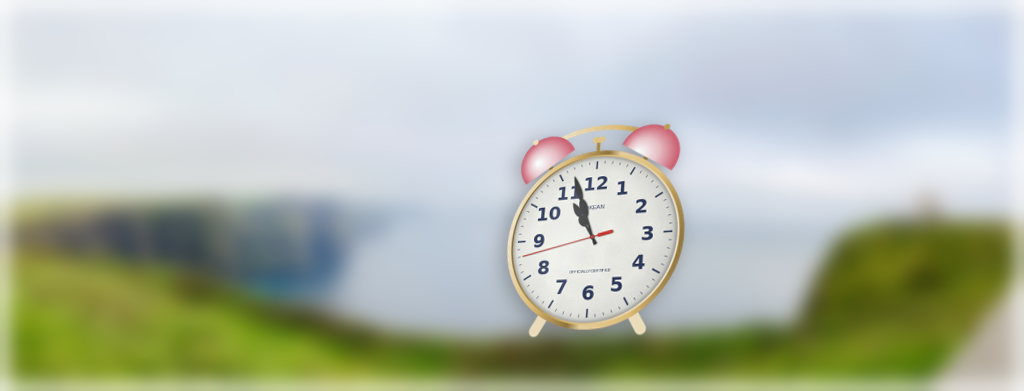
**10:56:43**
